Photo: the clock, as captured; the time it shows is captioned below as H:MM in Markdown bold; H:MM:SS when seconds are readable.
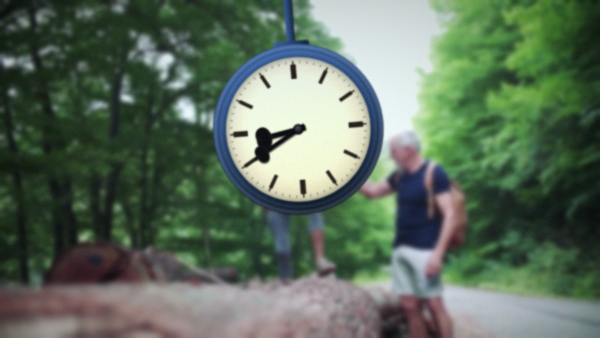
**8:40**
